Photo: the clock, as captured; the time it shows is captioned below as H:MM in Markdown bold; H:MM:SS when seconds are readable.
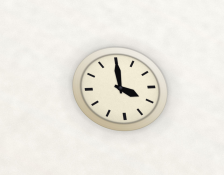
**4:00**
